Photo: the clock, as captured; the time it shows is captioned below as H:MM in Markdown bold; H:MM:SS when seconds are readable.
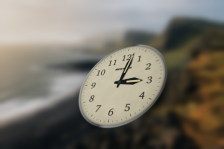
**3:02**
